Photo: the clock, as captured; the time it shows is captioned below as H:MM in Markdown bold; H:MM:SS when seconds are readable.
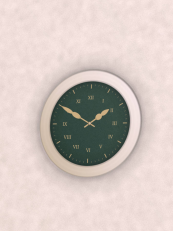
**1:50**
